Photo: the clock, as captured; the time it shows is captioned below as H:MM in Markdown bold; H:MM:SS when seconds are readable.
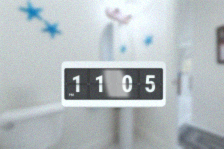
**11:05**
